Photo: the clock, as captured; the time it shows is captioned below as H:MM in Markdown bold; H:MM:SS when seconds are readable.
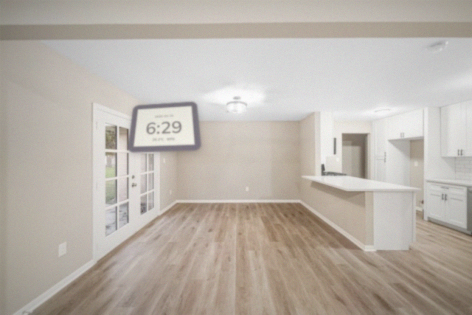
**6:29**
